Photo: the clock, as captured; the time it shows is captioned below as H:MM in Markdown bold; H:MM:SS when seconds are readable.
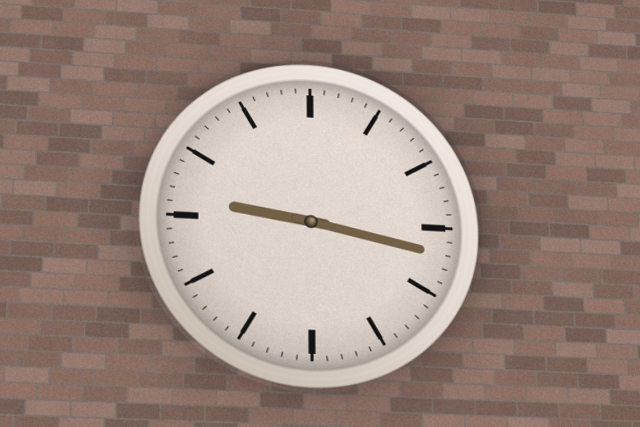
**9:17**
